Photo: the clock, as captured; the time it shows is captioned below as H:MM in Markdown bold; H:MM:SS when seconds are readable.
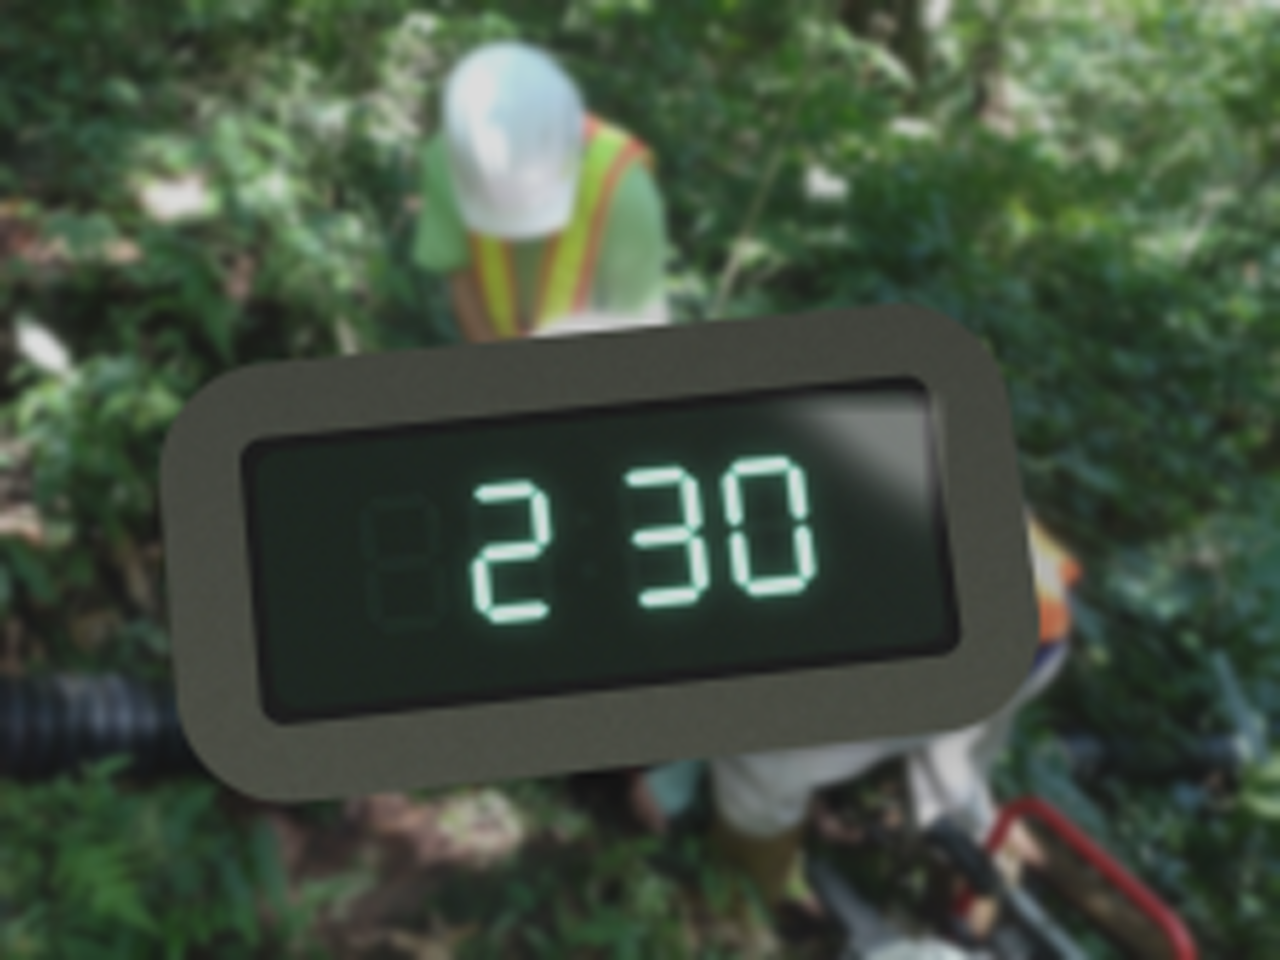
**2:30**
